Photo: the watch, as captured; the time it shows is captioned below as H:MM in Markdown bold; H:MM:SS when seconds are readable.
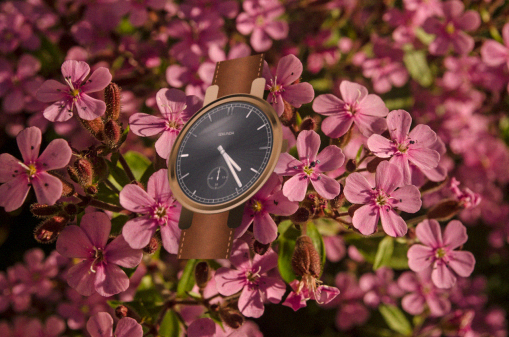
**4:24**
